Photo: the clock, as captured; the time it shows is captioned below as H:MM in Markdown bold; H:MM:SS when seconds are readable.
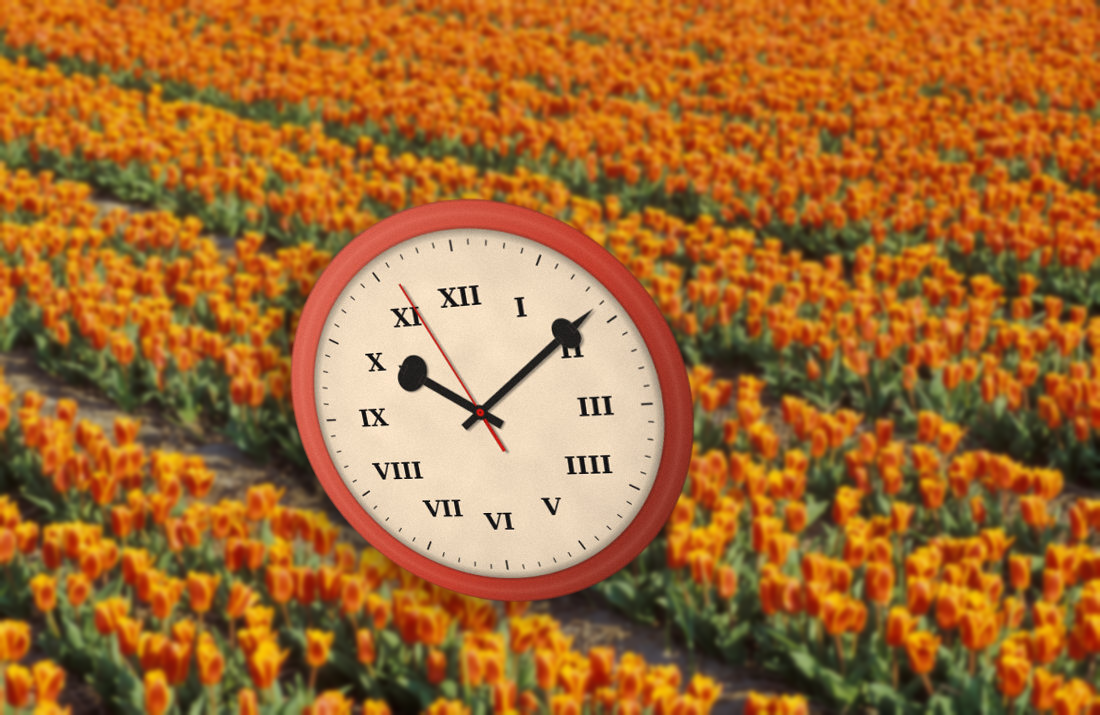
**10:08:56**
